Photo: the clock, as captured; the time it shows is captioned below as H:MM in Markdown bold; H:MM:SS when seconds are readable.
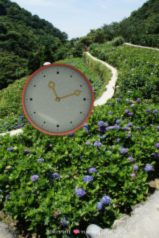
**11:12**
